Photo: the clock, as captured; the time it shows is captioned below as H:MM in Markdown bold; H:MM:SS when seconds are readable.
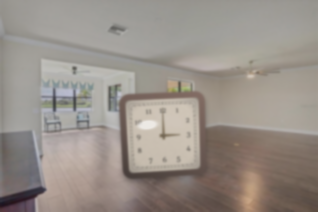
**3:00**
